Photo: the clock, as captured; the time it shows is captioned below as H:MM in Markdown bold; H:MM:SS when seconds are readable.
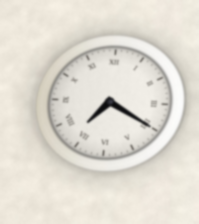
**7:20**
